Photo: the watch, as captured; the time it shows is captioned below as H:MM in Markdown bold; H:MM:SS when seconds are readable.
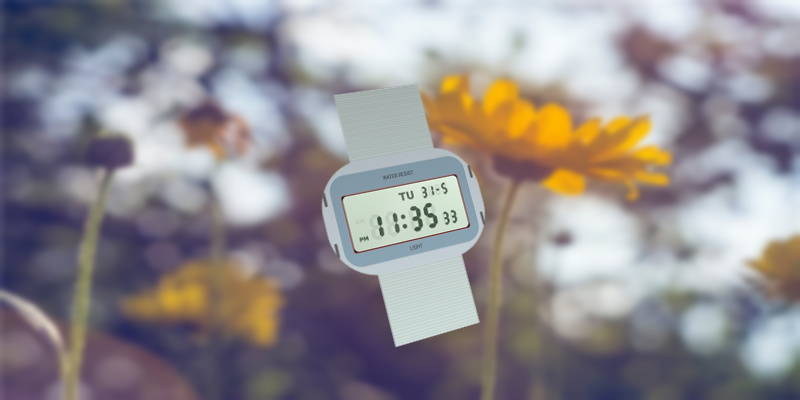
**11:35:33**
